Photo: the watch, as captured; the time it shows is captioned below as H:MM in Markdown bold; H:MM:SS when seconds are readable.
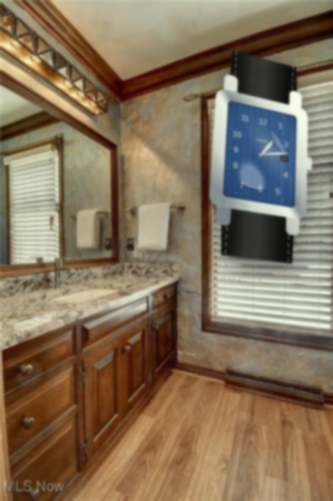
**1:13**
